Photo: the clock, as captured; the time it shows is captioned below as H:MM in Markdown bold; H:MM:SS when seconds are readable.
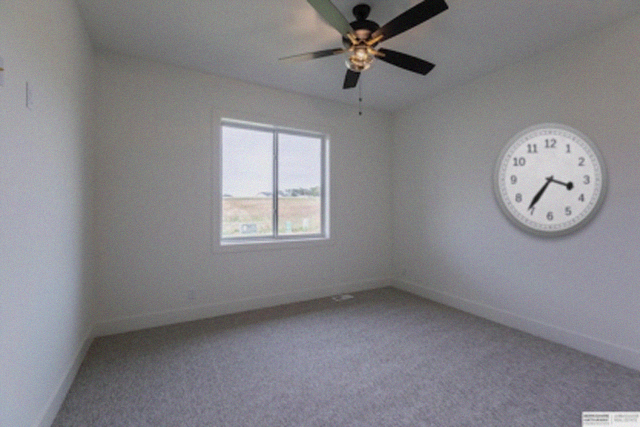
**3:36**
